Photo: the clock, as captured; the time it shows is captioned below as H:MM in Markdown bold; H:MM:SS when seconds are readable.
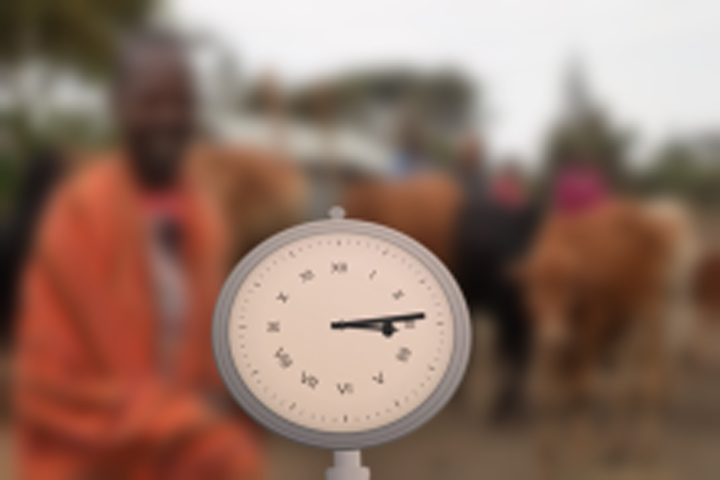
**3:14**
